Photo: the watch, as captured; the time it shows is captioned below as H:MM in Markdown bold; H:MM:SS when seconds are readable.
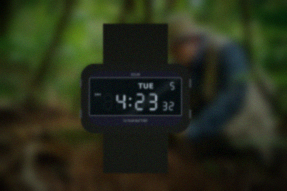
**4:23**
